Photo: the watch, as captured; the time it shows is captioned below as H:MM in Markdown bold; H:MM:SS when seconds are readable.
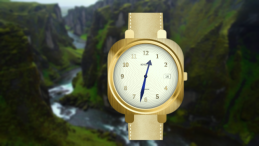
**12:32**
